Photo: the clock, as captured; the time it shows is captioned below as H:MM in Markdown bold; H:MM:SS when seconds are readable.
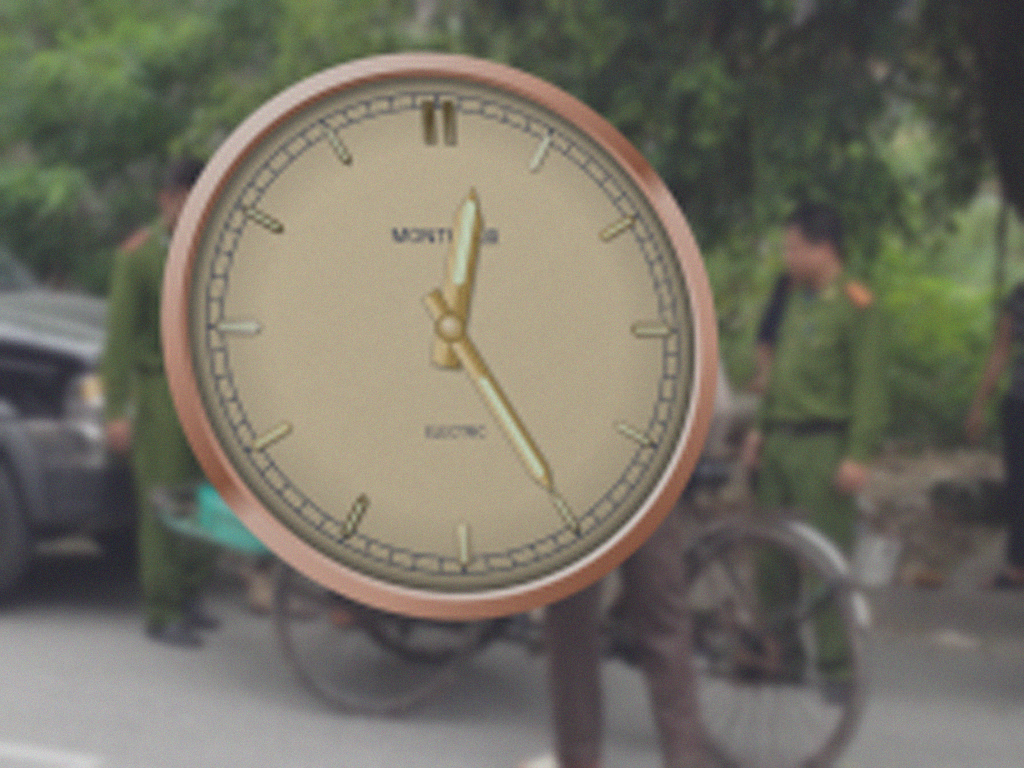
**12:25**
